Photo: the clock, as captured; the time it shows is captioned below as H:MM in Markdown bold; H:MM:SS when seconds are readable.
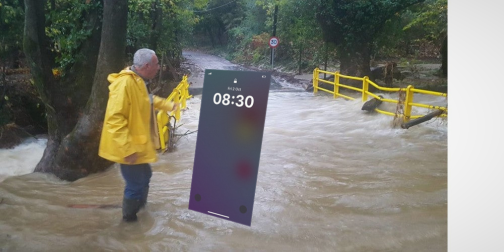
**8:30**
